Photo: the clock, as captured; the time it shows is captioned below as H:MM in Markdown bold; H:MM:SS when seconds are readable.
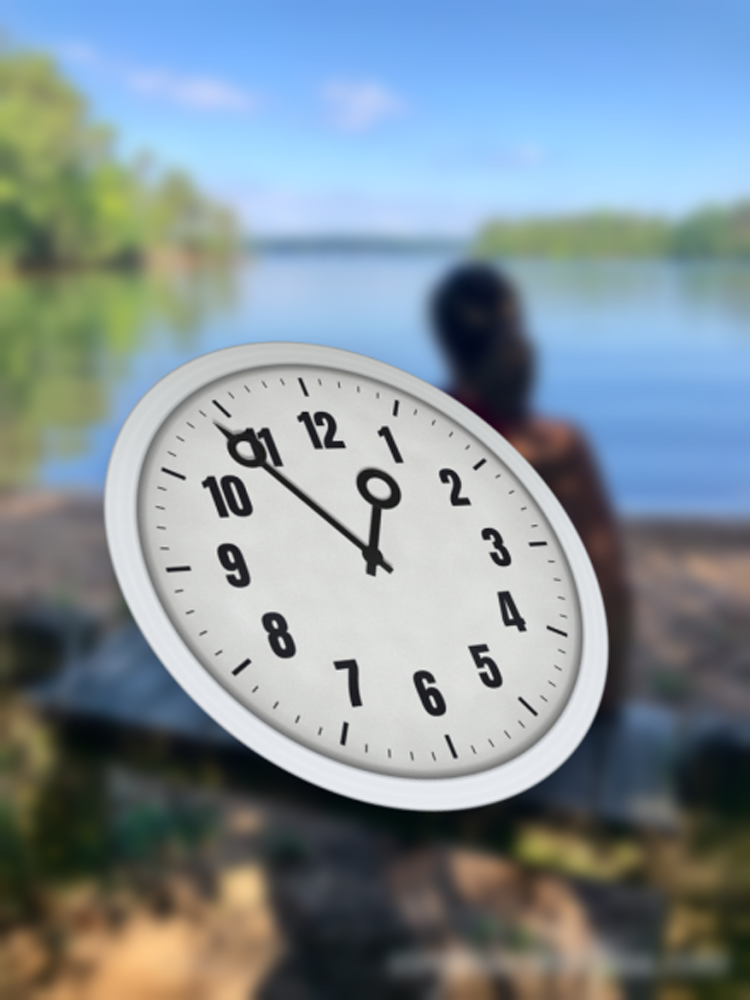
**12:54**
